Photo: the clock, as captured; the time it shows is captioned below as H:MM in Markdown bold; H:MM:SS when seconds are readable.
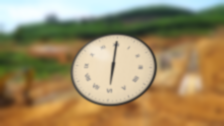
**6:00**
